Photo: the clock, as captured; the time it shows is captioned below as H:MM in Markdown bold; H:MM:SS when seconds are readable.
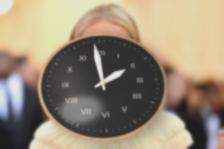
**1:59**
